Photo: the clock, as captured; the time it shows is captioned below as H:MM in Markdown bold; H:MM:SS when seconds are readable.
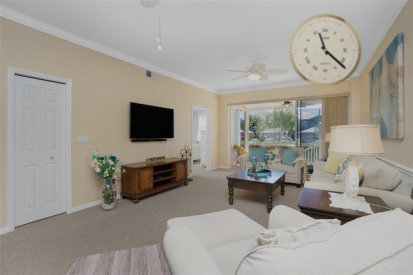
**11:22**
